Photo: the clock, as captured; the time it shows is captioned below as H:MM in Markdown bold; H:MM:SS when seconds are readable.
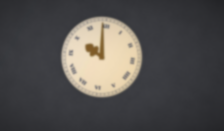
**9:59**
